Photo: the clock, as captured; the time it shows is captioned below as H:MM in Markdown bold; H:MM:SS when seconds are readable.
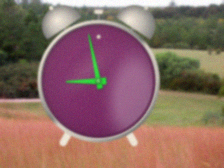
**8:58**
